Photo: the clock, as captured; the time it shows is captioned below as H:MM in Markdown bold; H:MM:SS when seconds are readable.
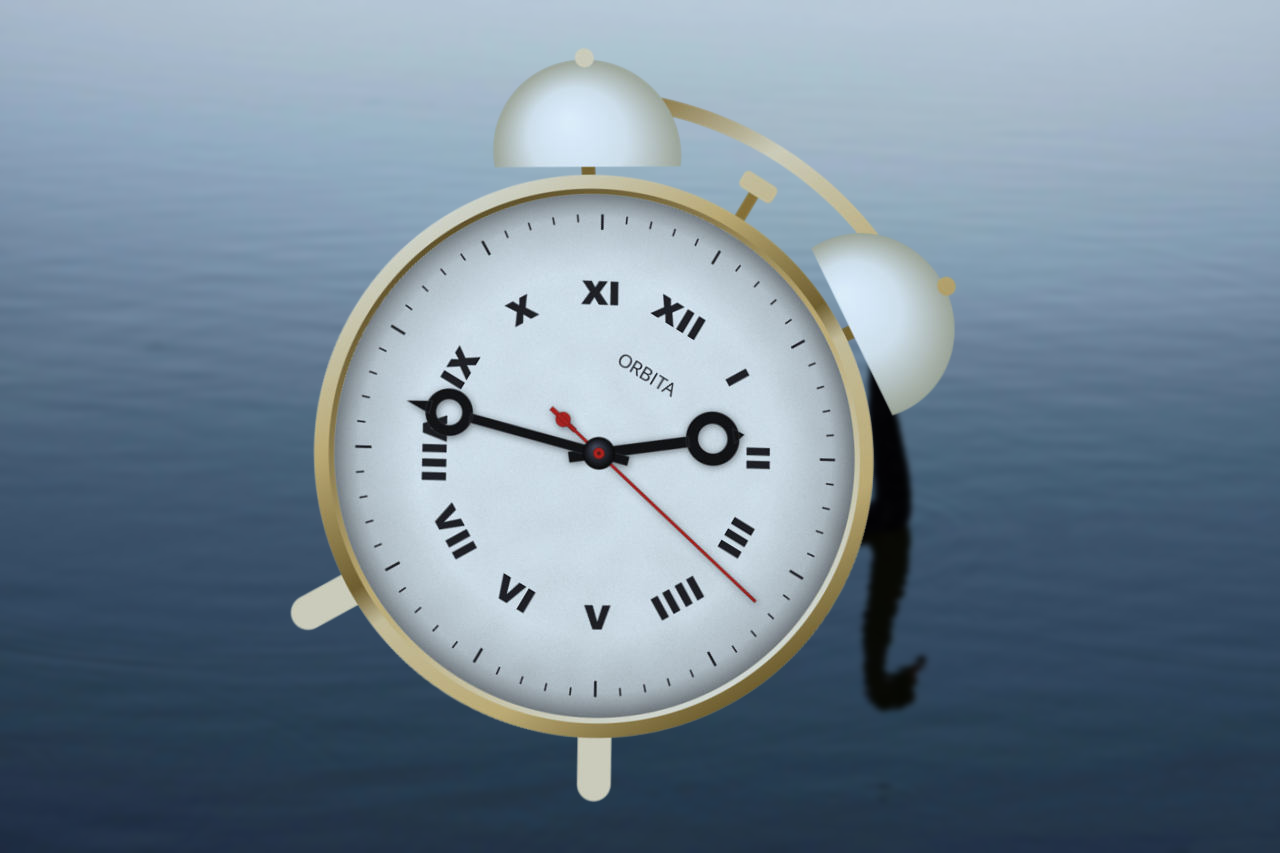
**1:42:17**
